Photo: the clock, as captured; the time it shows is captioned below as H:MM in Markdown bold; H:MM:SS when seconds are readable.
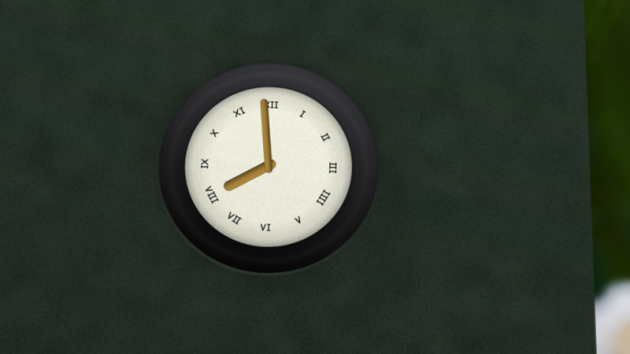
**7:59**
